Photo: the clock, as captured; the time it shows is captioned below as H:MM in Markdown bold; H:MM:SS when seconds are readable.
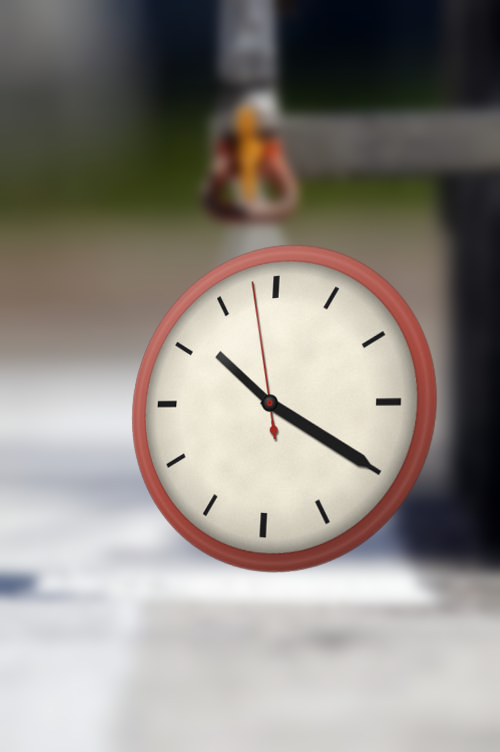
**10:19:58**
